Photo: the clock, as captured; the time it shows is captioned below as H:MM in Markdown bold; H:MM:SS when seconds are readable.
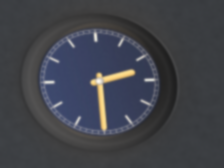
**2:30**
